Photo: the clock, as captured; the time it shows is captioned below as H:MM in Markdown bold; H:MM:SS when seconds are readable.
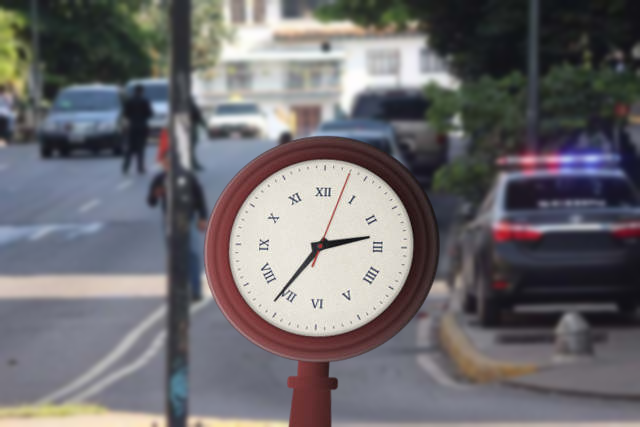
**2:36:03**
